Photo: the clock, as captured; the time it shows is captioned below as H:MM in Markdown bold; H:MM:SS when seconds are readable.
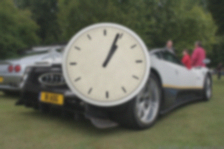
**1:04**
